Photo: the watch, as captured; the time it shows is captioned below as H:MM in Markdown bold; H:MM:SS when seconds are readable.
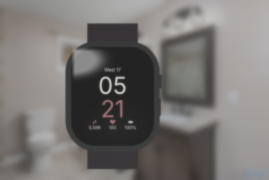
**5:21**
